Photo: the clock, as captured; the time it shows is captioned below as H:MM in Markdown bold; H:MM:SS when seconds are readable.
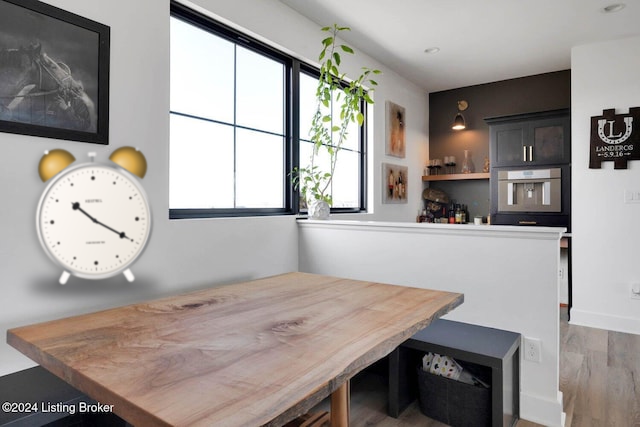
**10:20**
